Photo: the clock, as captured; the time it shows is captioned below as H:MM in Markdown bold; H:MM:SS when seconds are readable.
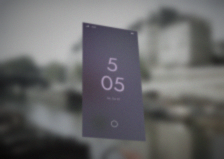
**5:05**
